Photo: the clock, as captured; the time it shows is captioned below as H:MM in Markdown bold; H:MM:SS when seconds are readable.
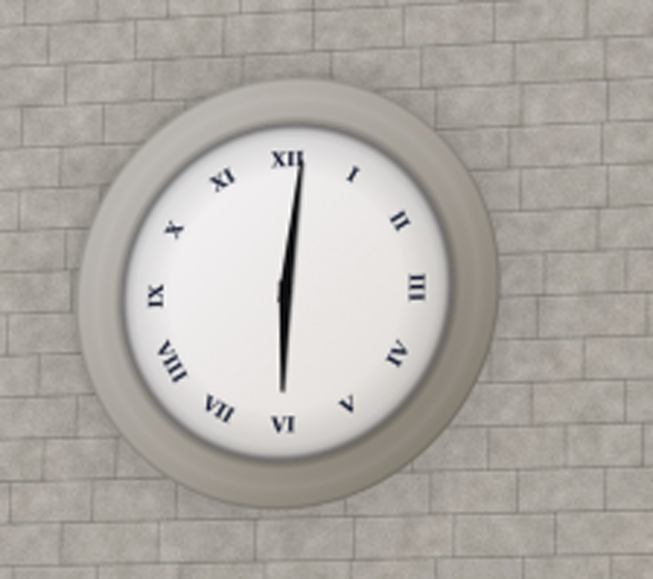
**6:01**
